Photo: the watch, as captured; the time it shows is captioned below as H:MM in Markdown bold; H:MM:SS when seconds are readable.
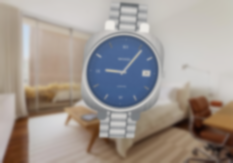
**9:06**
